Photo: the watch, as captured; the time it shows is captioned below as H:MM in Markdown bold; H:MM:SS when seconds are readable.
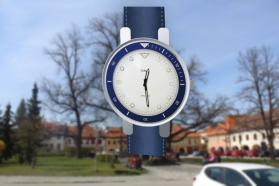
**12:29**
